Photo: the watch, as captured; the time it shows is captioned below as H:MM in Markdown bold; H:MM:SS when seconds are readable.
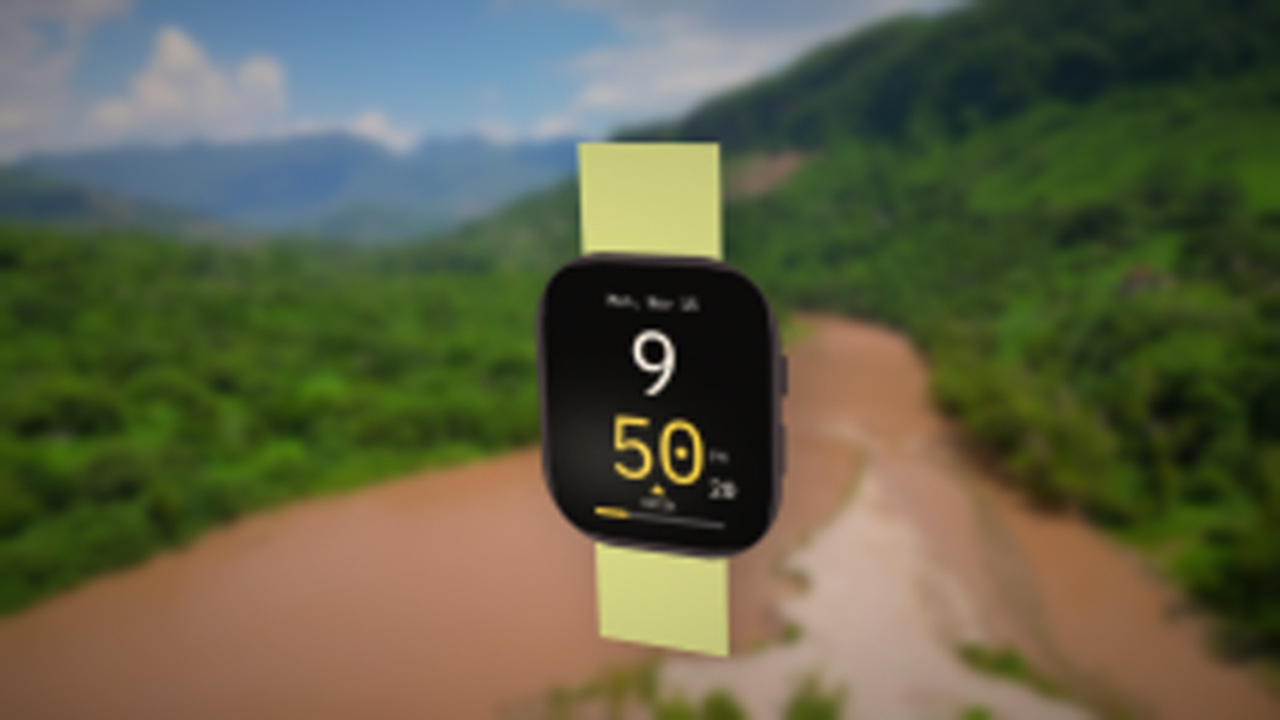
**9:50**
